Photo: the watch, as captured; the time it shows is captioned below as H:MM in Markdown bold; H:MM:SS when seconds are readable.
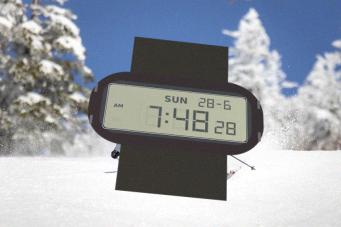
**7:48:28**
